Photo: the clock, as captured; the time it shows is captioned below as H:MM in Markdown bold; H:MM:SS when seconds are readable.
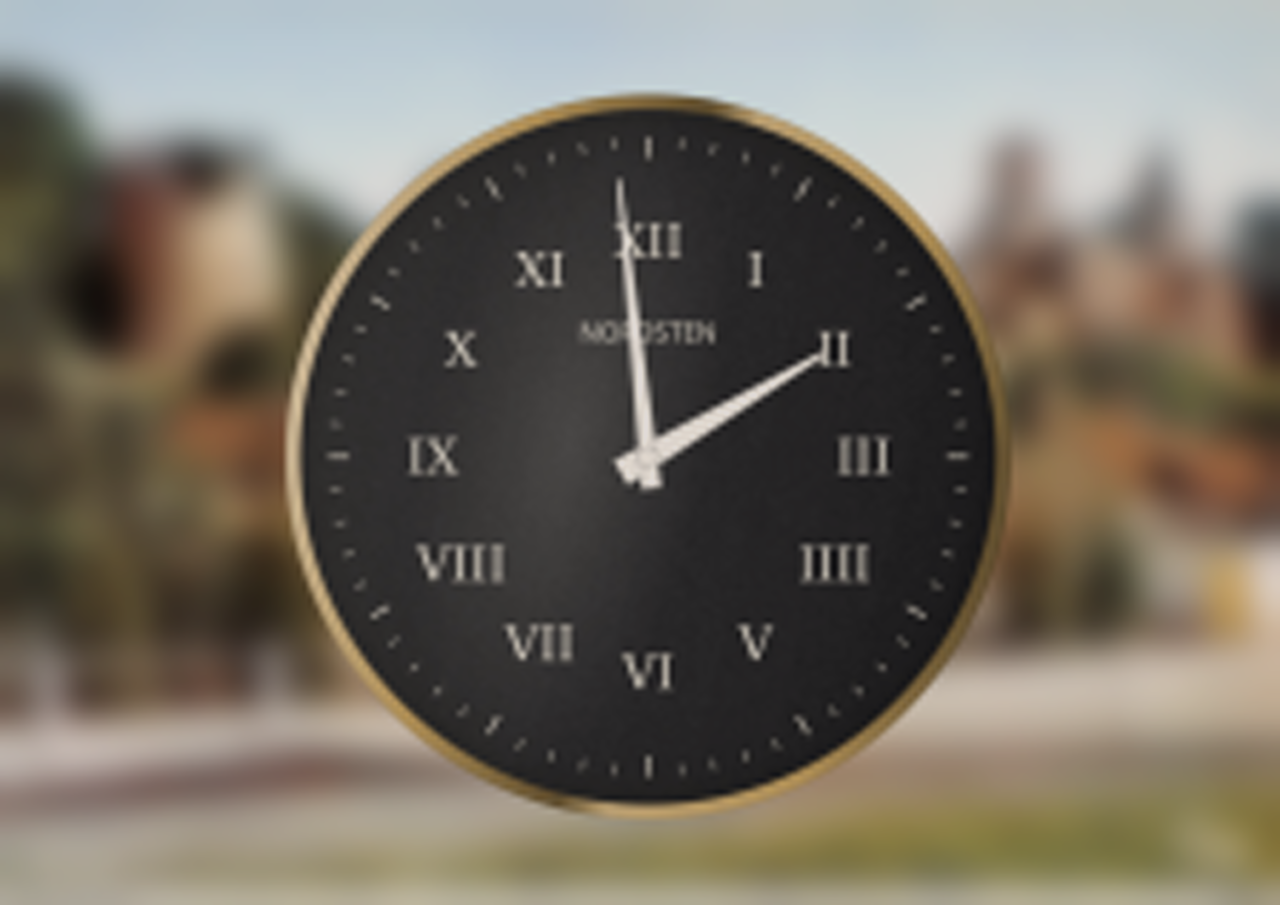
**1:59**
